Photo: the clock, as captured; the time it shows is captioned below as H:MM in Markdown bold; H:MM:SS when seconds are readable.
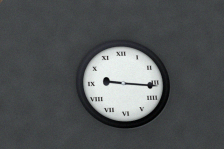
**9:16**
